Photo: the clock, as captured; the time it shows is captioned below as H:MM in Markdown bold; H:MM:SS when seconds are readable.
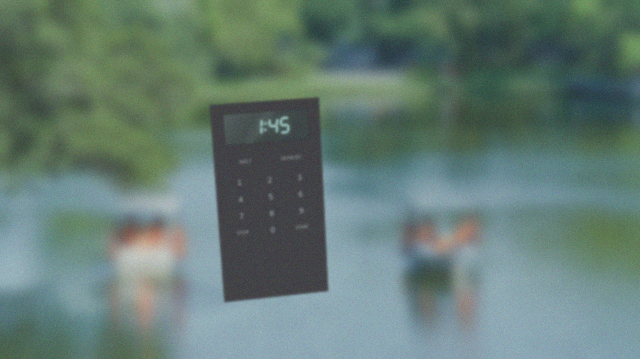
**1:45**
